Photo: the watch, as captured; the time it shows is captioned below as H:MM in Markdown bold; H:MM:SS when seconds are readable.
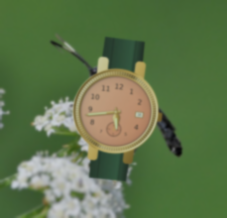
**5:43**
